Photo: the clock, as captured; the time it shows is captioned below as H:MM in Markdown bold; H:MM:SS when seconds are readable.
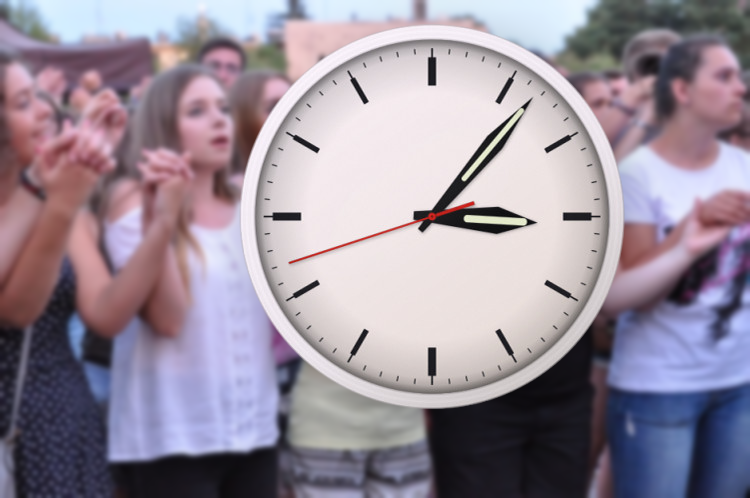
**3:06:42**
